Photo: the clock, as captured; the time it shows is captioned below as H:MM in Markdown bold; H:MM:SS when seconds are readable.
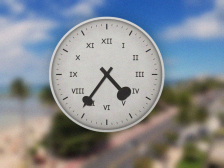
**4:36**
